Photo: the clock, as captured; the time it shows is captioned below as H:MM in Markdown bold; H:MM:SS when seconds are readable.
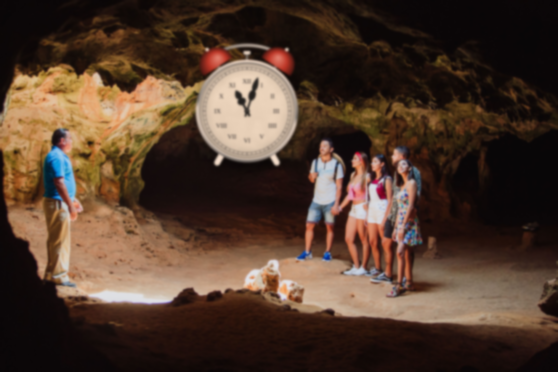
**11:03**
